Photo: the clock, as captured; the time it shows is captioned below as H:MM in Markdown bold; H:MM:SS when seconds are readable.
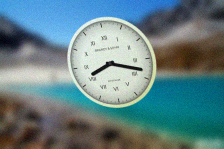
**8:18**
